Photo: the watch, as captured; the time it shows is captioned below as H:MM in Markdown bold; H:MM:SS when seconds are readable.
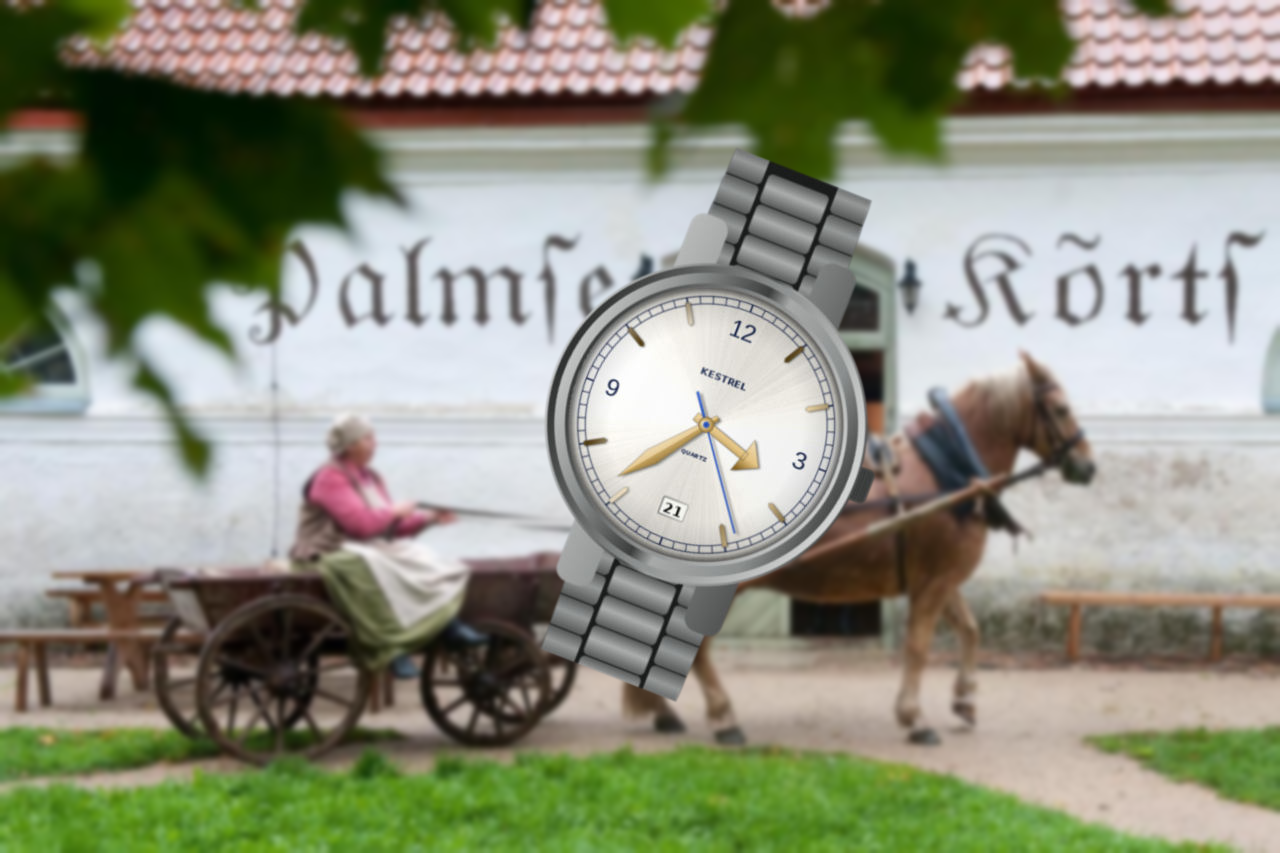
**3:36:24**
